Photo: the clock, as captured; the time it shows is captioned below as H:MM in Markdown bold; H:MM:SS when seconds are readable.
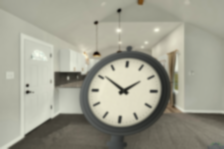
**1:51**
